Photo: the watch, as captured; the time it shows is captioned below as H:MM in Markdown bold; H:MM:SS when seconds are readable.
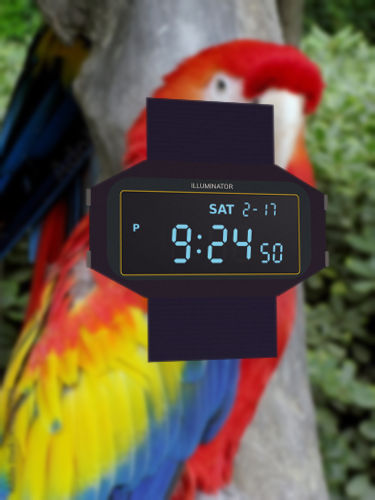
**9:24:50**
